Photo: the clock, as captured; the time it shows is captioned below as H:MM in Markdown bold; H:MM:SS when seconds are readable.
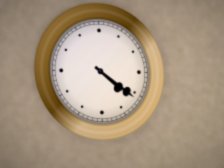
**4:21**
